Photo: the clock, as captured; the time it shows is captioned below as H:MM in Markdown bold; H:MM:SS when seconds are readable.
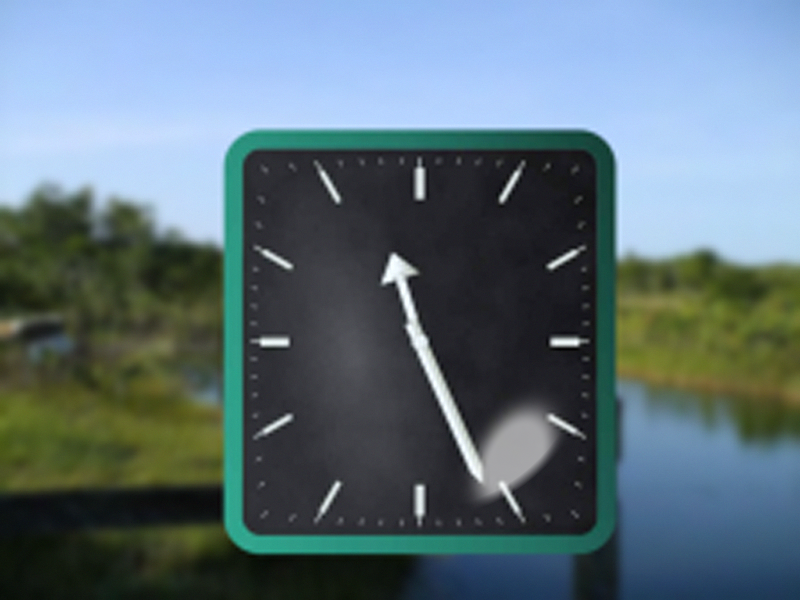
**11:26**
